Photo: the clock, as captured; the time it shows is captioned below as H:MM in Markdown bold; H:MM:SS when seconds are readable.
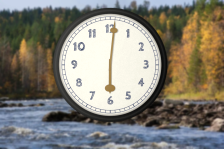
**6:01**
